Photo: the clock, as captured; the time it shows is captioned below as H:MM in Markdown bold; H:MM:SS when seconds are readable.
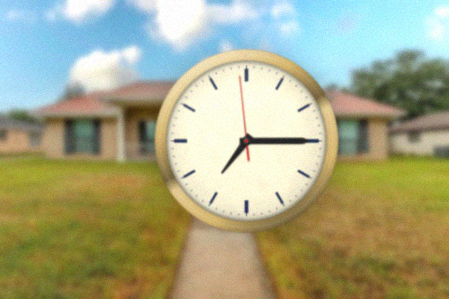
**7:14:59**
